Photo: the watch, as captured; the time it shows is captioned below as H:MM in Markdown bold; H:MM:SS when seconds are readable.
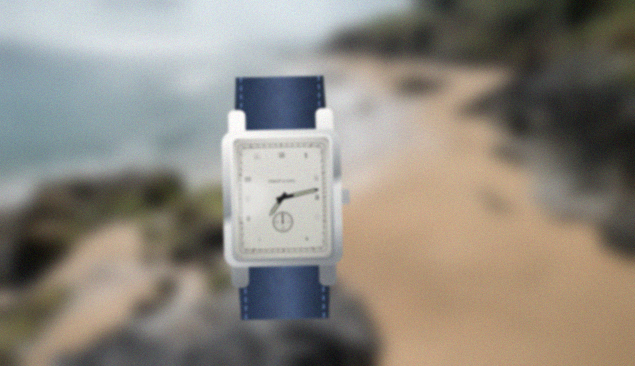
**7:13**
